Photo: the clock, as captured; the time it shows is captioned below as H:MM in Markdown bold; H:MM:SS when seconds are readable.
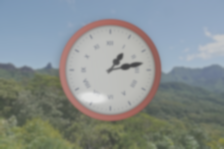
**1:13**
